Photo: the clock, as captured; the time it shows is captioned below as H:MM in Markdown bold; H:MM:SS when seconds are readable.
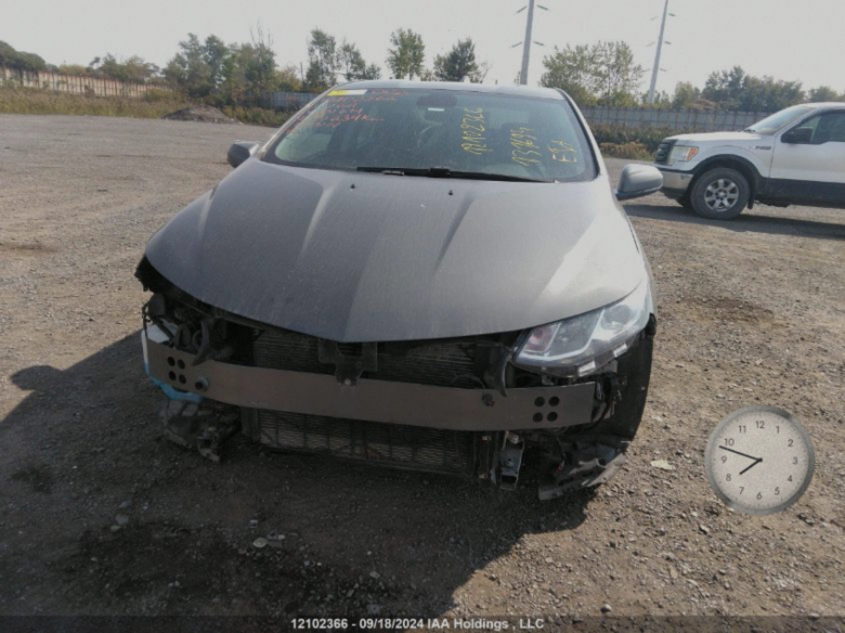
**7:48**
